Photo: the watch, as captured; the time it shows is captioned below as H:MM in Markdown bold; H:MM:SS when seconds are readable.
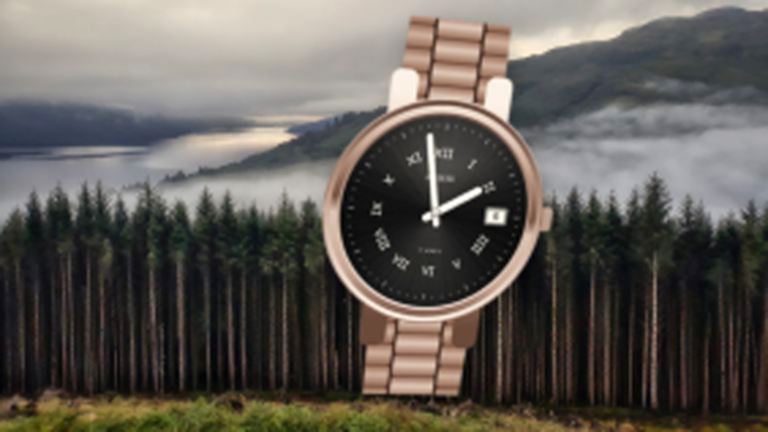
**1:58**
